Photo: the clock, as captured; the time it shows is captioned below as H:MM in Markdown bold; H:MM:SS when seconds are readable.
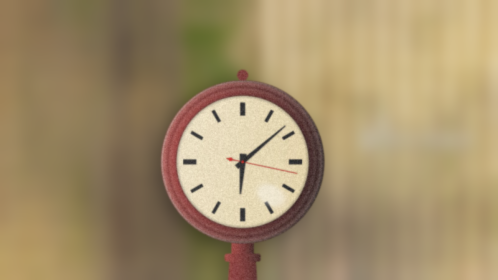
**6:08:17**
